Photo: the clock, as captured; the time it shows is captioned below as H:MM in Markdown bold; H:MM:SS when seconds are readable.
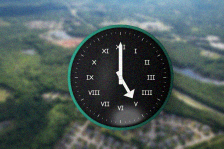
**5:00**
